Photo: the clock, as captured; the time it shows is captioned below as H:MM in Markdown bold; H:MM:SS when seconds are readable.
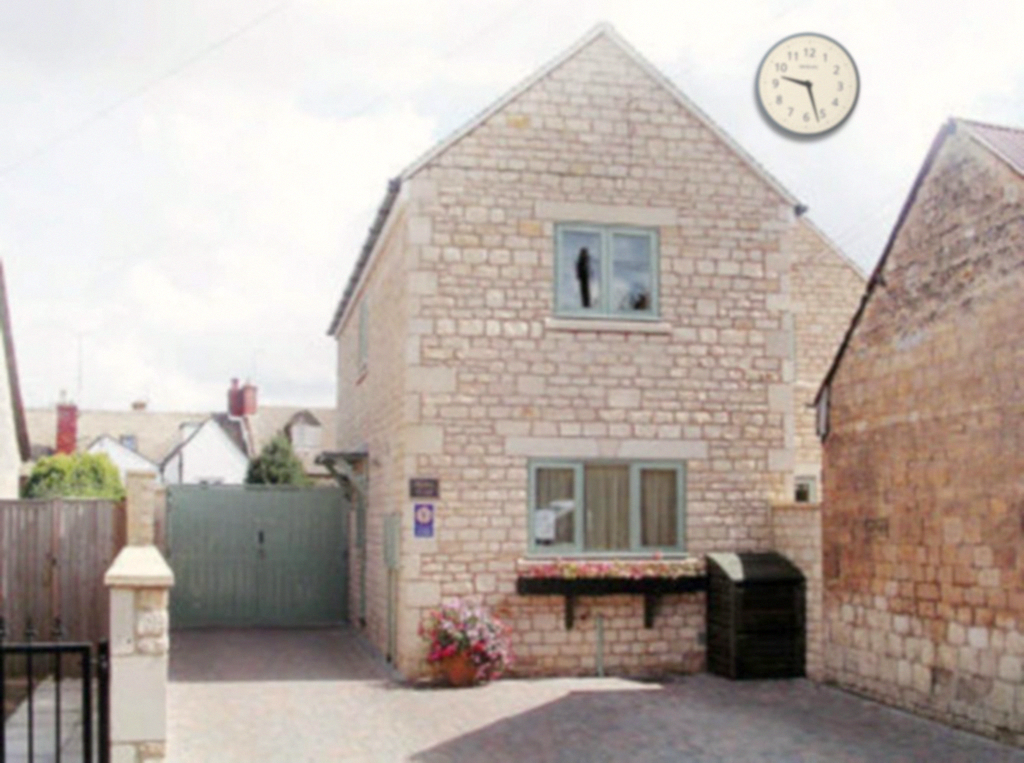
**9:27**
